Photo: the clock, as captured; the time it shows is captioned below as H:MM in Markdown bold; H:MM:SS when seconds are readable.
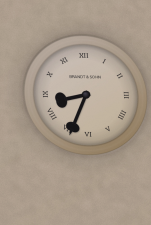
**8:34**
